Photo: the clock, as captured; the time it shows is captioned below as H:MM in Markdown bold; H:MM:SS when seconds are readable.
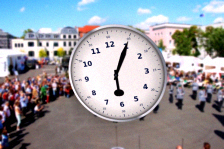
**6:05**
